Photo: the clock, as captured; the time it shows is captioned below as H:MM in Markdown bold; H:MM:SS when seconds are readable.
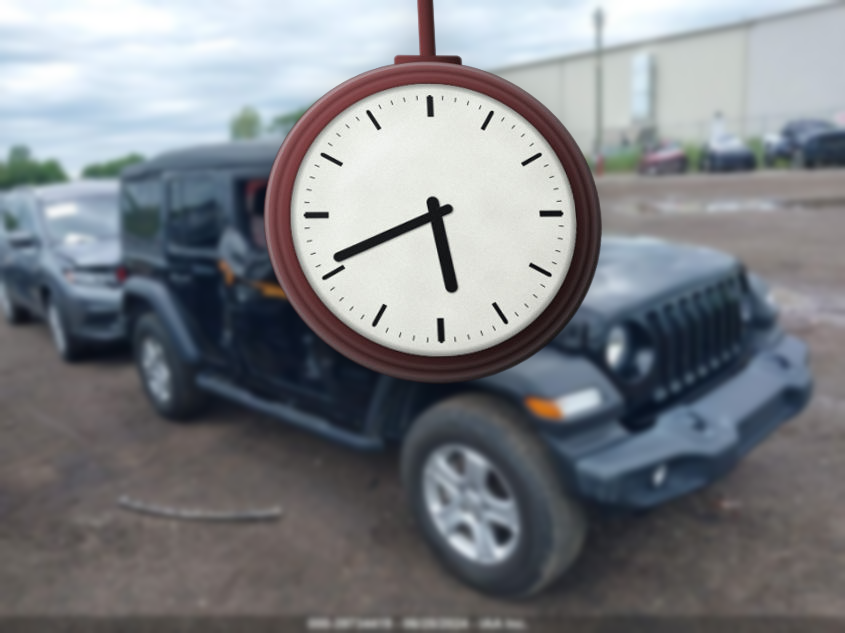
**5:41**
